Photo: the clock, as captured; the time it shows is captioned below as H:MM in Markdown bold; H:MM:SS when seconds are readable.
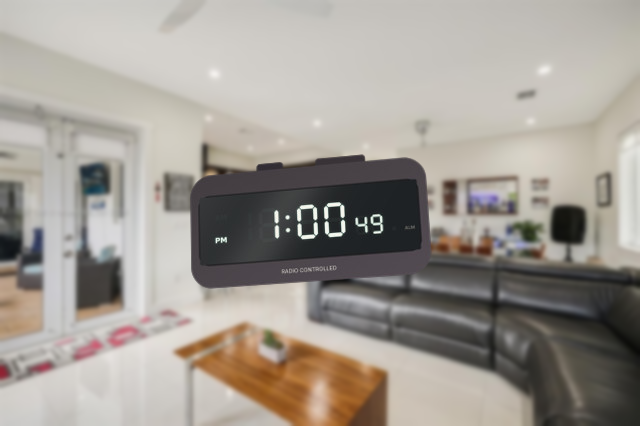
**1:00:49**
